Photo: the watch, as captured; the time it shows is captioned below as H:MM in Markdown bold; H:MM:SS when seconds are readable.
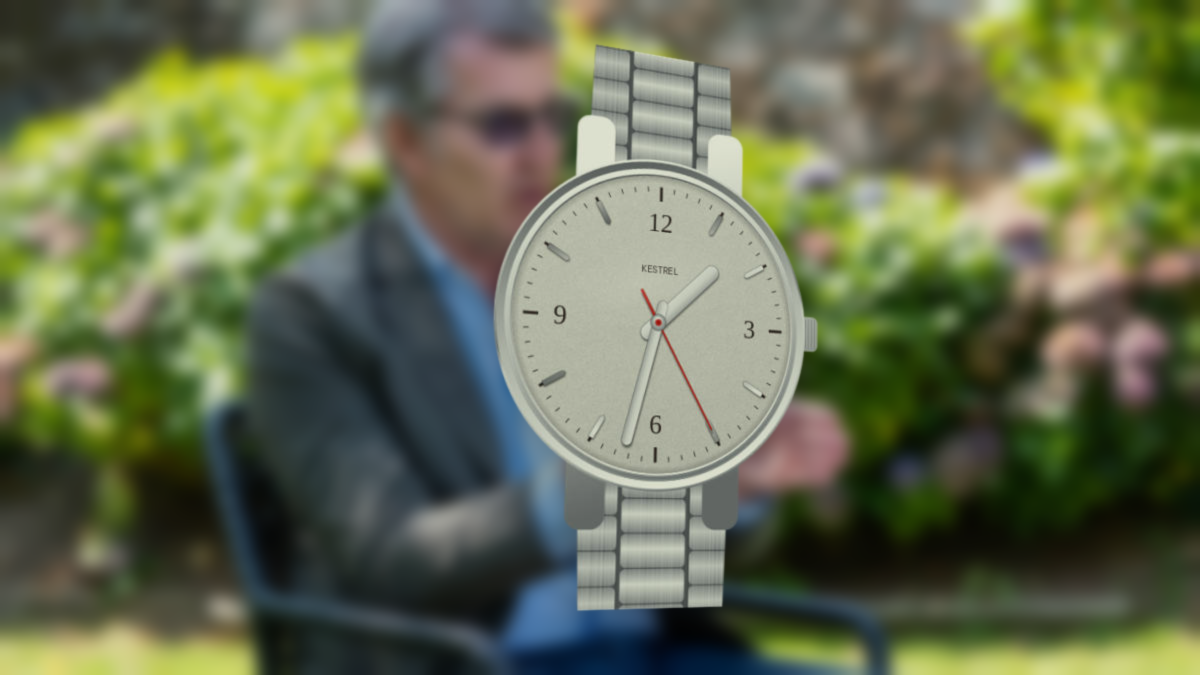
**1:32:25**
